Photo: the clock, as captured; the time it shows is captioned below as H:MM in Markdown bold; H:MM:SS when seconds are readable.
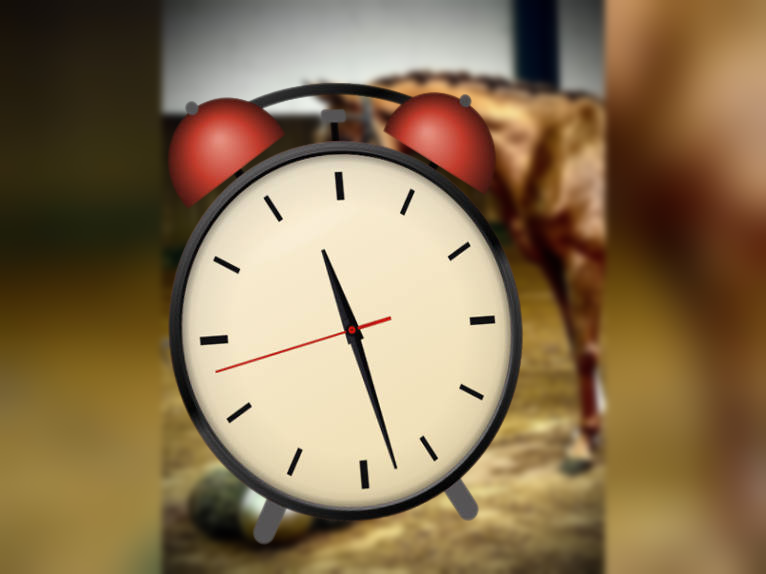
**11:27:43**
